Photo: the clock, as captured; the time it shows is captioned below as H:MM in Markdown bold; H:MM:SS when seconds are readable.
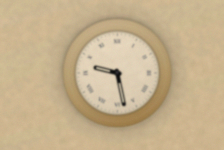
**9:28**
